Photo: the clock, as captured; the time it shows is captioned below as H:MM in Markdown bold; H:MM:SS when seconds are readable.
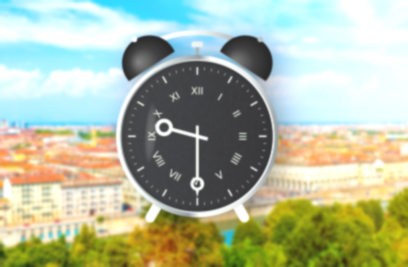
**9:30**
